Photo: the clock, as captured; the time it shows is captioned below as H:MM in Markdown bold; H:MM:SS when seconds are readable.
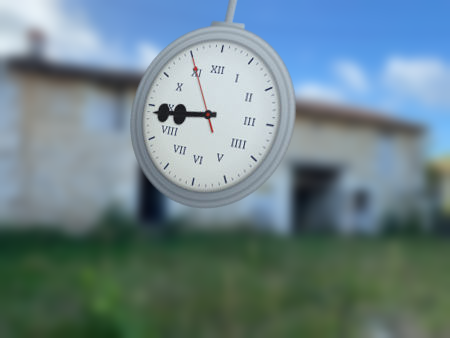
**8:43:55**
